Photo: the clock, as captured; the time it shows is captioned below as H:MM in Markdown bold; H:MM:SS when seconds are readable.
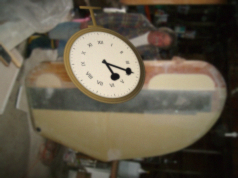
**5:19**
